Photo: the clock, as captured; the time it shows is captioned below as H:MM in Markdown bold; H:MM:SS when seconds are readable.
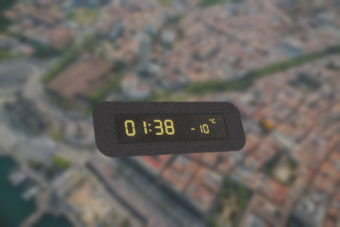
**1:38**
